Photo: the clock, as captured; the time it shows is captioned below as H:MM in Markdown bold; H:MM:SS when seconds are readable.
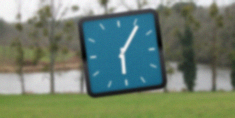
**6:06**
